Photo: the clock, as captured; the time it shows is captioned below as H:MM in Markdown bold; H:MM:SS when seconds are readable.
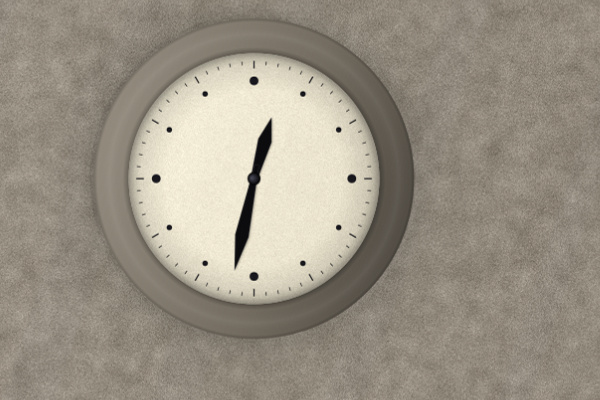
**12:32**
